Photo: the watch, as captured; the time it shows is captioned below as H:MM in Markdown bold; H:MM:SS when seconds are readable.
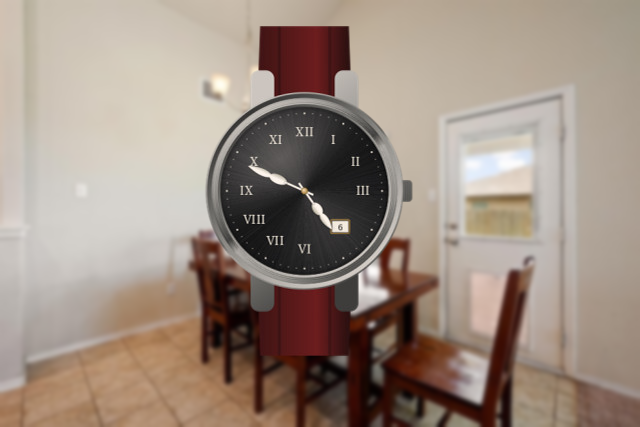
**4:49**
